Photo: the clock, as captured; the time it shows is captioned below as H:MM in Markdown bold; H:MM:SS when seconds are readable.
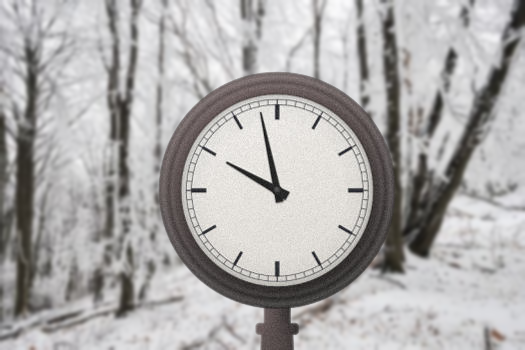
**9:58**
